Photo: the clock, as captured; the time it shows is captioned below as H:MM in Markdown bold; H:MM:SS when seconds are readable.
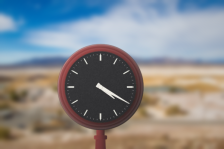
**4:20**
